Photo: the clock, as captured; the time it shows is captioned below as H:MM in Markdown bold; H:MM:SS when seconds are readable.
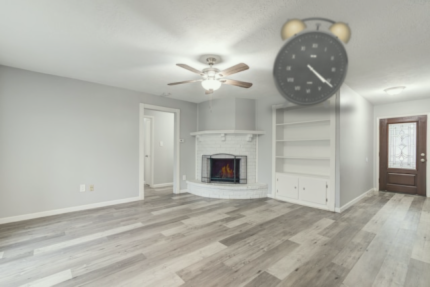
**4:21**
